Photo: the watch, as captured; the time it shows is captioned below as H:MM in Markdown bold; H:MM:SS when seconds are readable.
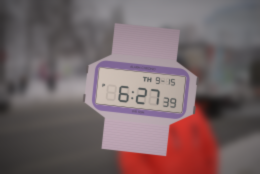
**6:27:39**
